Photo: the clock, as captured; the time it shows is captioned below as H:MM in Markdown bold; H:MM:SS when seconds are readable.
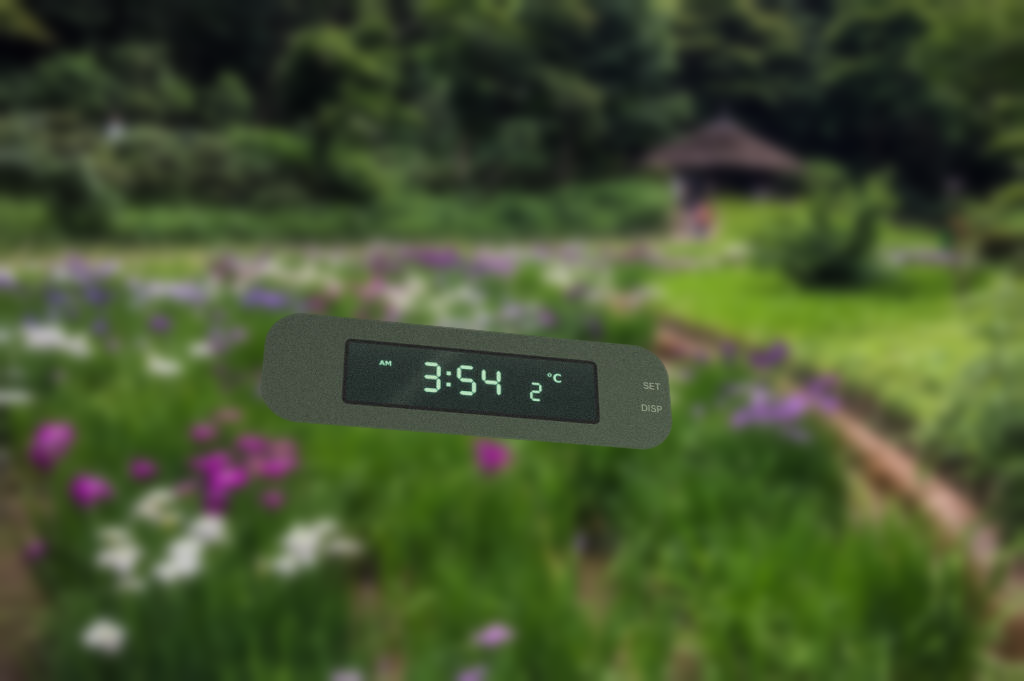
**3:54**
